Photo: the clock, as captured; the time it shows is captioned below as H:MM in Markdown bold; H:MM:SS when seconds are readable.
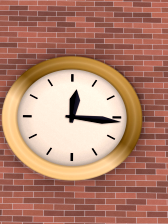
**12:16**
